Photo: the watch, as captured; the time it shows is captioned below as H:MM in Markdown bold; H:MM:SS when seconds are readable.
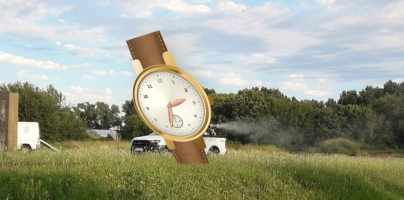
**2:33**
